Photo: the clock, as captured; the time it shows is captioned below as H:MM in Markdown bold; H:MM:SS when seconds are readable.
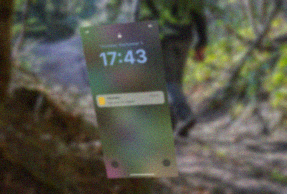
**17:43**
